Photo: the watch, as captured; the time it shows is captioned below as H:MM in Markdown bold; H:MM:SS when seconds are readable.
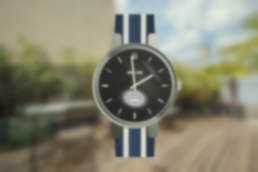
**1:59**
